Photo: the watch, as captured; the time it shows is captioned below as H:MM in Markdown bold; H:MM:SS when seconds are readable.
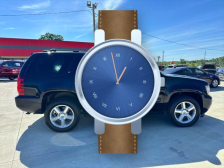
**12:58**
